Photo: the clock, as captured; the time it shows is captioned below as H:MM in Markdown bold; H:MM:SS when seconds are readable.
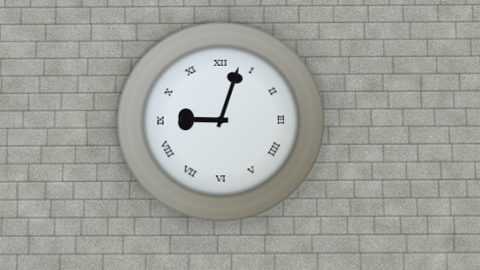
**9:03**
